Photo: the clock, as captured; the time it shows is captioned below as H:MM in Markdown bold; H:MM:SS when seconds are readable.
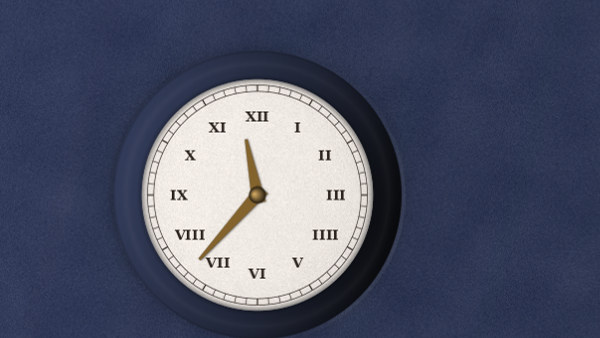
**11:37**
